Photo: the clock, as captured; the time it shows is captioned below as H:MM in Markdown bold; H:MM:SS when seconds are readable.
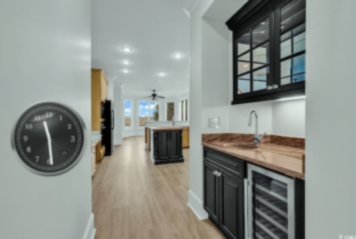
**11:29**
